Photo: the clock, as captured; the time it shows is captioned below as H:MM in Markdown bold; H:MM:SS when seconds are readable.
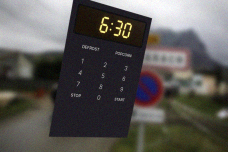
**6:30**
